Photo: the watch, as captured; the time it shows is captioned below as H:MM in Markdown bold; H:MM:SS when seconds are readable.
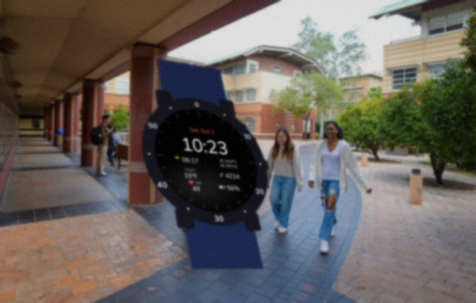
**10:23**
